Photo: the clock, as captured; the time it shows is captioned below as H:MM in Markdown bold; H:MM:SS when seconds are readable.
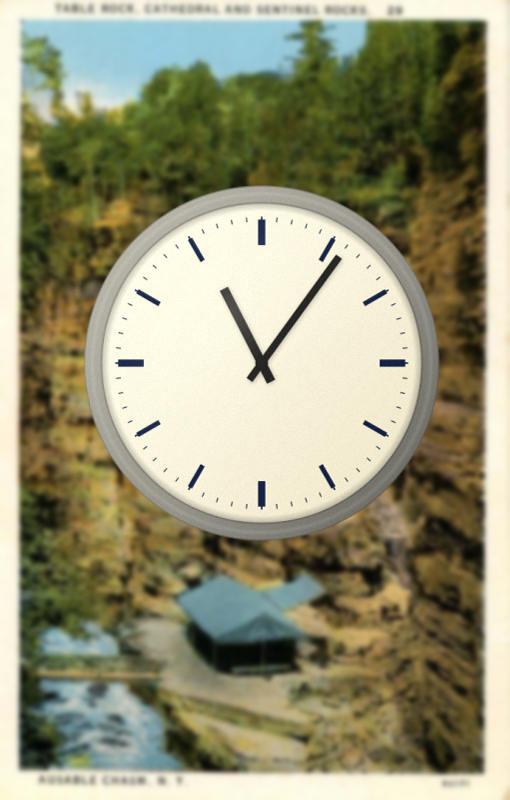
**11:06**
